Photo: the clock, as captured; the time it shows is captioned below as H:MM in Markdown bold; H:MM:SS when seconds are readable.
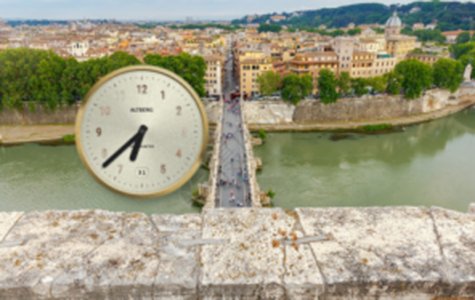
**6:38**
